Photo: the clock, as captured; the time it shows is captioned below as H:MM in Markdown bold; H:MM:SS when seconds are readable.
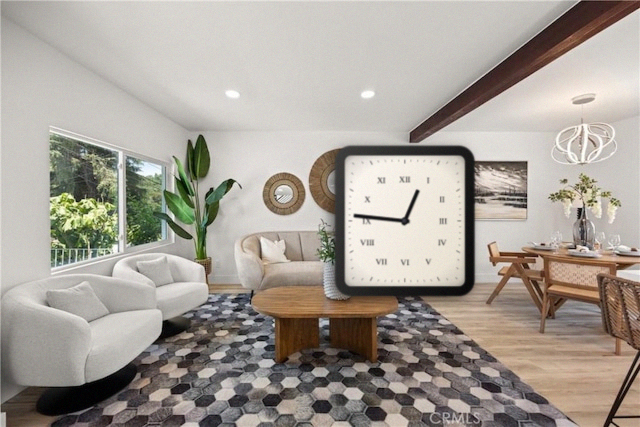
**12:46**
